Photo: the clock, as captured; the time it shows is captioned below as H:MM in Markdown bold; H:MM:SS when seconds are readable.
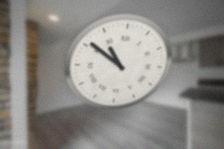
**10:51**
